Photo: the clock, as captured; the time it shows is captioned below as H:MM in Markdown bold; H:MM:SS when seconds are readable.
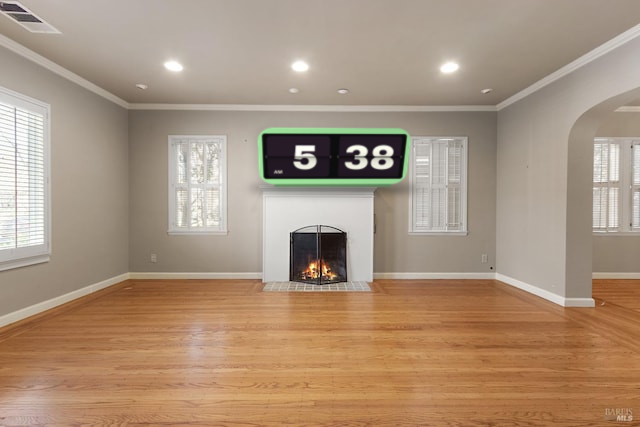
**5:38**
